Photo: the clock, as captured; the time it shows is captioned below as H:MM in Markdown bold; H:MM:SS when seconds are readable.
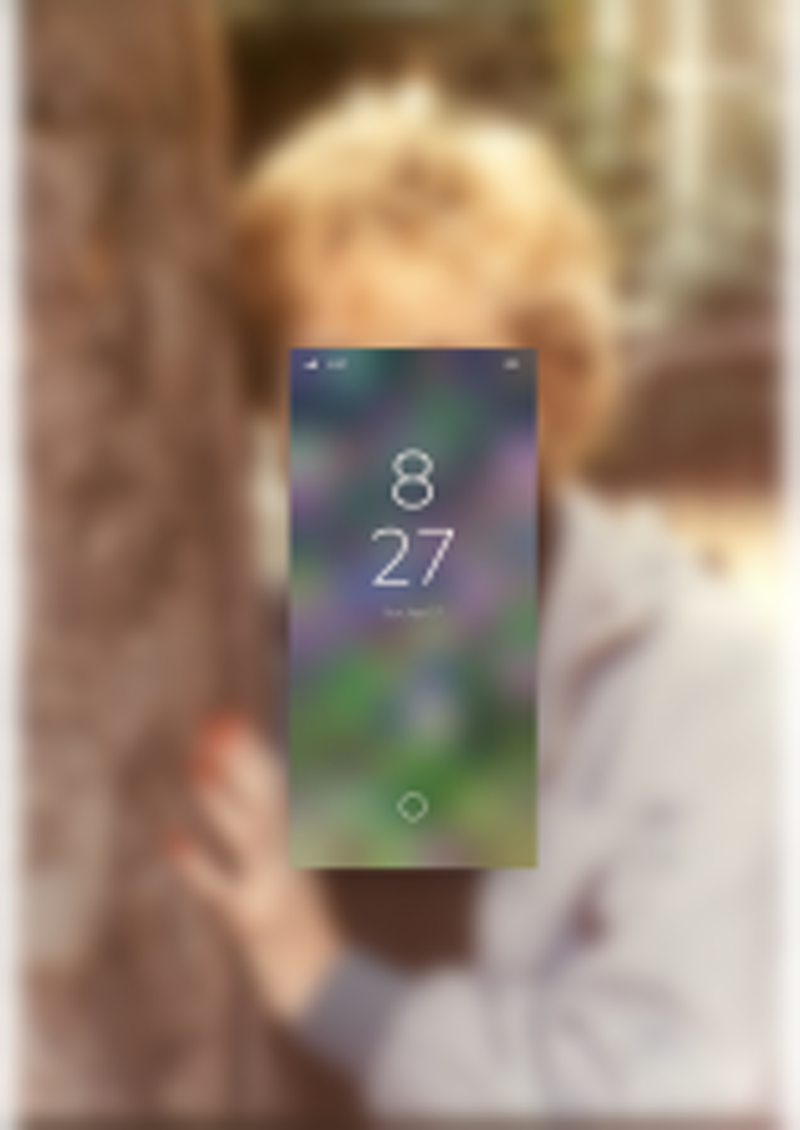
**8:27**
